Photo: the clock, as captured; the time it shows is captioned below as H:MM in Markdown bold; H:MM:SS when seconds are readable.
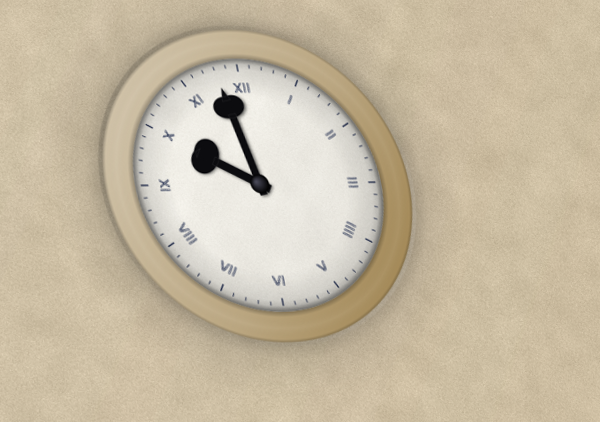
**9:58**
